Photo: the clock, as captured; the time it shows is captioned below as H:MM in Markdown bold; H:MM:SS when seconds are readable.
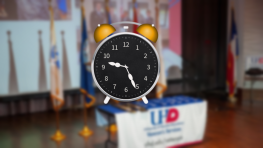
**9:26**
